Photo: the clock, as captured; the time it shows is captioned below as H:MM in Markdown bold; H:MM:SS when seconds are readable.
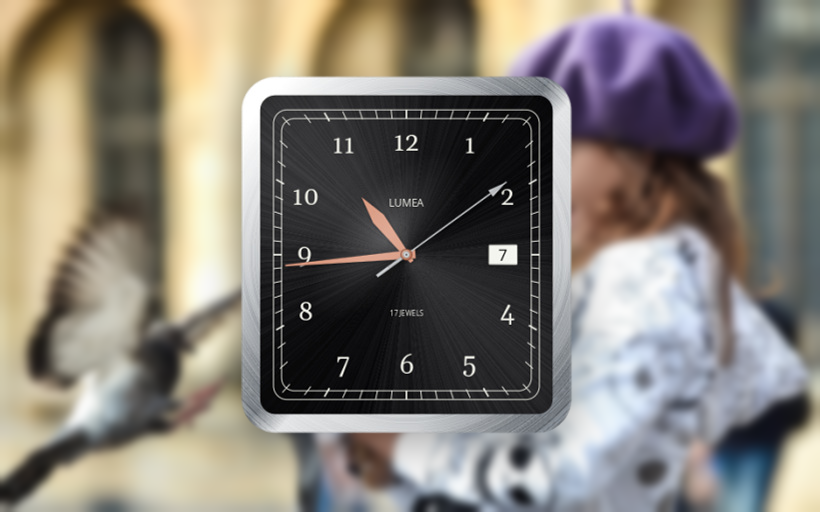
**10:44:09**
